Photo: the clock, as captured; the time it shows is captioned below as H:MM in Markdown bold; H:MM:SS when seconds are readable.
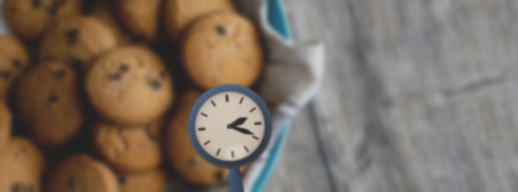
**2:19**
